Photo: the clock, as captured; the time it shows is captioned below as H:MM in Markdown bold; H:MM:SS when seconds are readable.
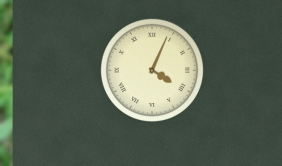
**4:04**
